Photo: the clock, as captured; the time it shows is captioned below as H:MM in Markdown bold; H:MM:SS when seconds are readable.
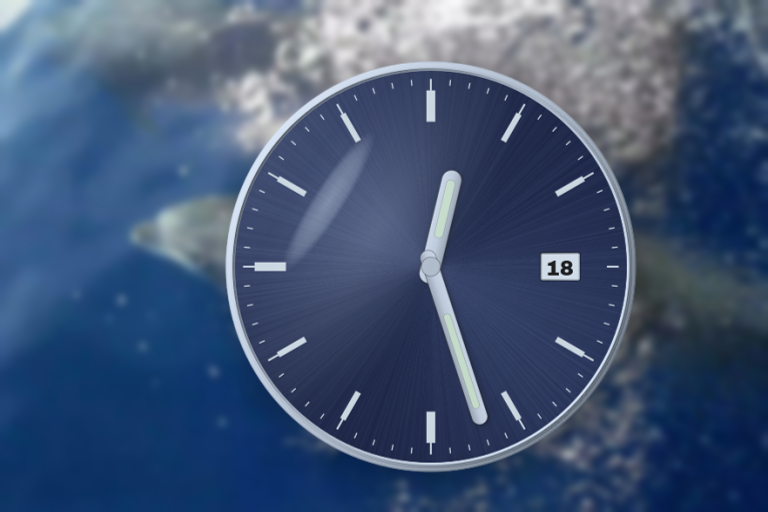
**12:27**
